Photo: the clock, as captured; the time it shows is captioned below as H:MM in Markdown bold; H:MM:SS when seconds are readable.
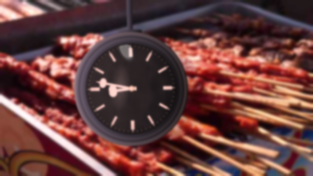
**8:47**
